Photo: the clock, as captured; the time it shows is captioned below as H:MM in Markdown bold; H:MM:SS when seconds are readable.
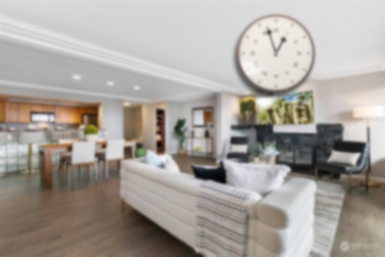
**12:57**
